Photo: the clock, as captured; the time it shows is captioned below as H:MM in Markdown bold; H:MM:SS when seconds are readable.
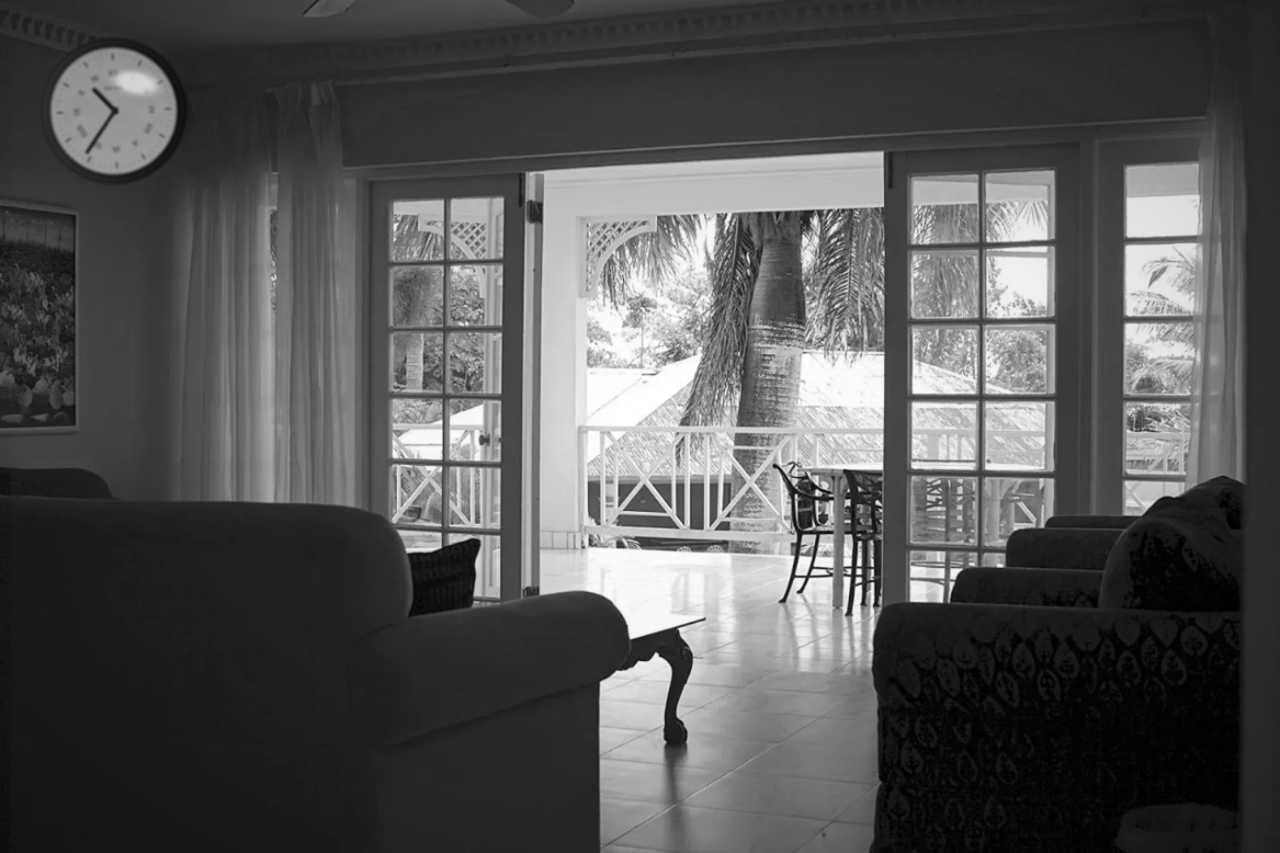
**10:36**
